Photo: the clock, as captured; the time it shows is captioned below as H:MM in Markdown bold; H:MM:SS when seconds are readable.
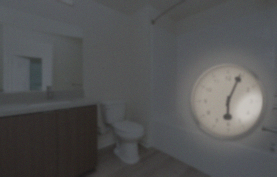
**6:04**
